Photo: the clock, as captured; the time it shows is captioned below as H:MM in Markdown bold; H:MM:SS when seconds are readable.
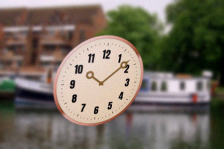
**10:08**
